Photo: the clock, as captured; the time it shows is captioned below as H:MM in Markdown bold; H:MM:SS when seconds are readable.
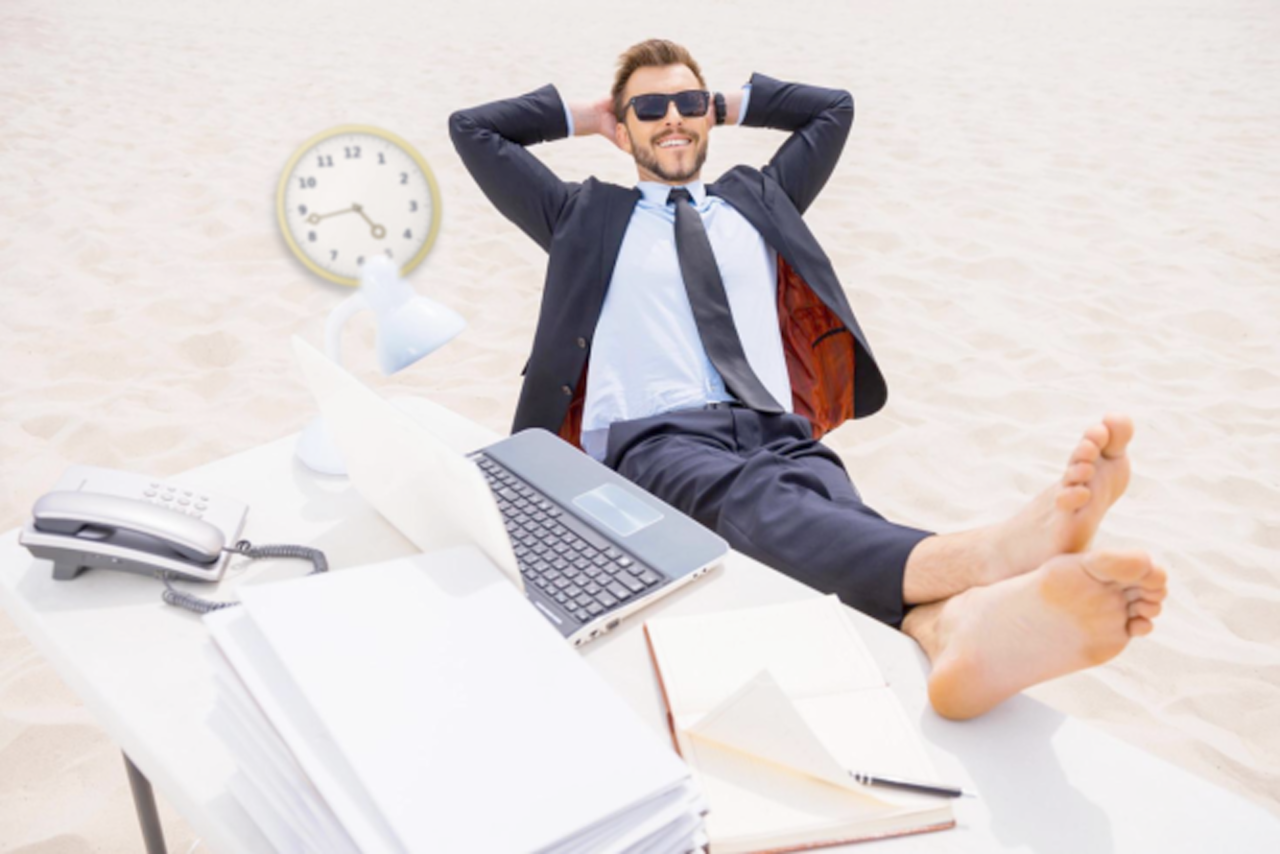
**4:43**
